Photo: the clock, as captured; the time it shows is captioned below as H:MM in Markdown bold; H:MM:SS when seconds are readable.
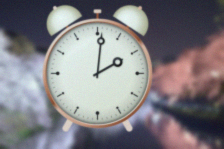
**2:01**
